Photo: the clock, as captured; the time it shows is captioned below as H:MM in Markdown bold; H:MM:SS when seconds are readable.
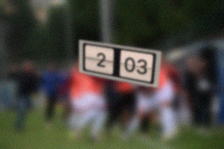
**2:03**
